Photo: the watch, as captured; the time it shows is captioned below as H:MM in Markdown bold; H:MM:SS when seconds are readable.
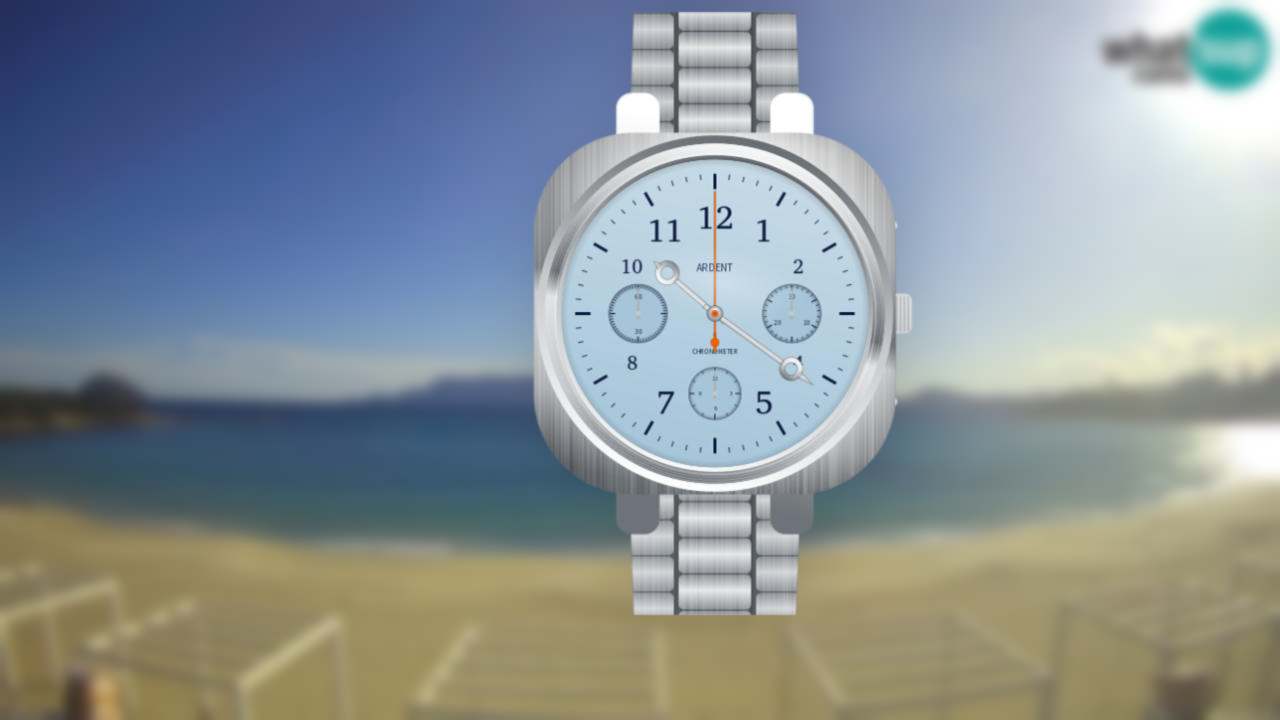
**10:21**
